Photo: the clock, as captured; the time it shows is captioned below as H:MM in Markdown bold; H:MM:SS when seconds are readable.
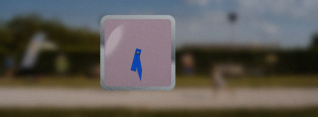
**6:29**
